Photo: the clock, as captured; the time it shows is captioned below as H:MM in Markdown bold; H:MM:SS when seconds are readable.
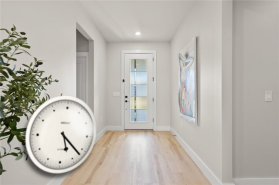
**5:22**
